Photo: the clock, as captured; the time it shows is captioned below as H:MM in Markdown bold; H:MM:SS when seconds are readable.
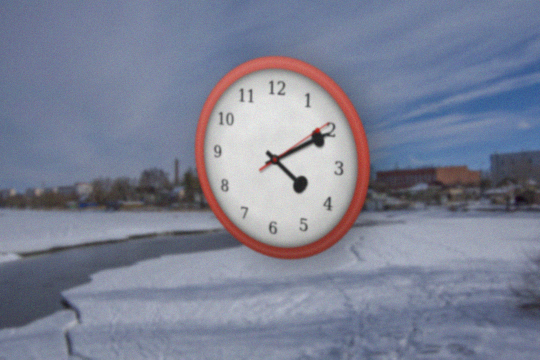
**4:10:09**
